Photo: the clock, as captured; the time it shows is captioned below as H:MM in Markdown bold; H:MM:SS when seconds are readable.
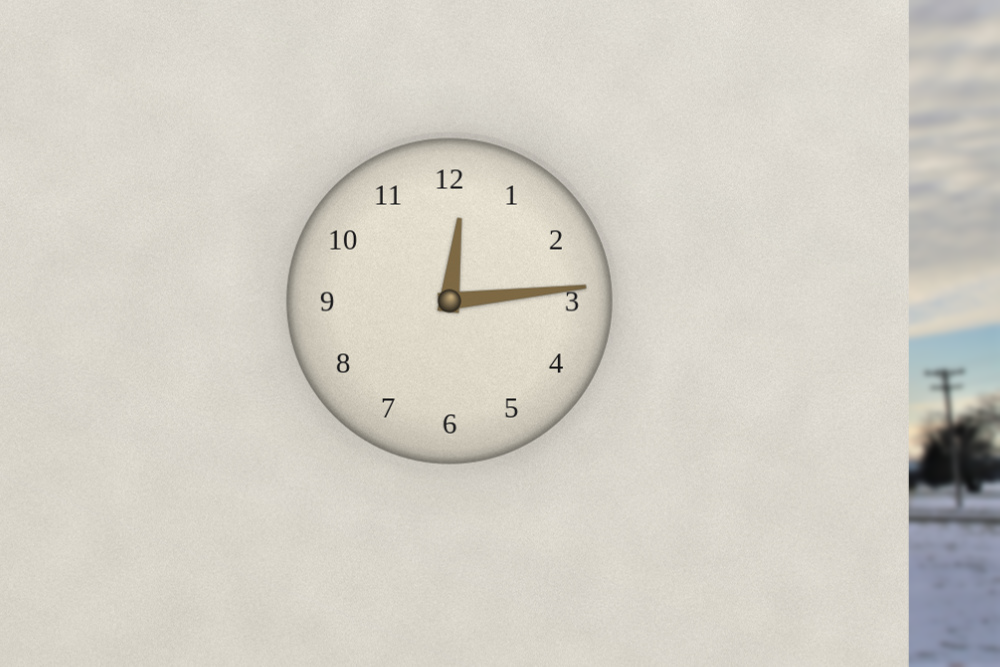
**12:14**
